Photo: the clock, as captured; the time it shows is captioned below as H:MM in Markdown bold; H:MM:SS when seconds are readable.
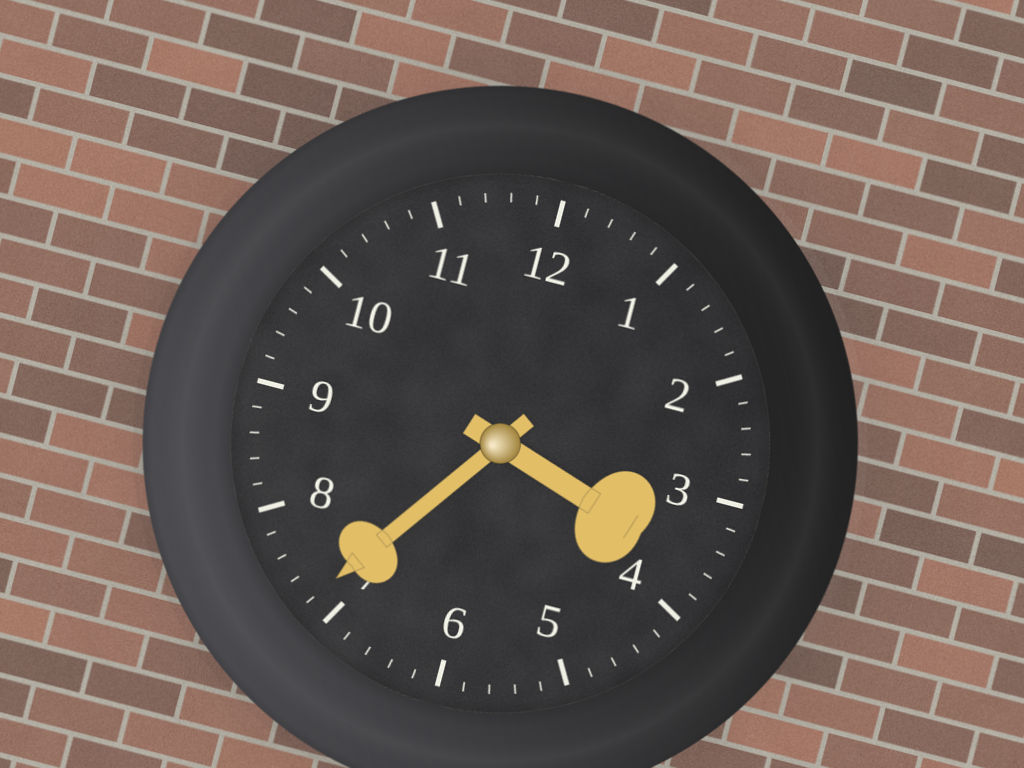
**3:36**
